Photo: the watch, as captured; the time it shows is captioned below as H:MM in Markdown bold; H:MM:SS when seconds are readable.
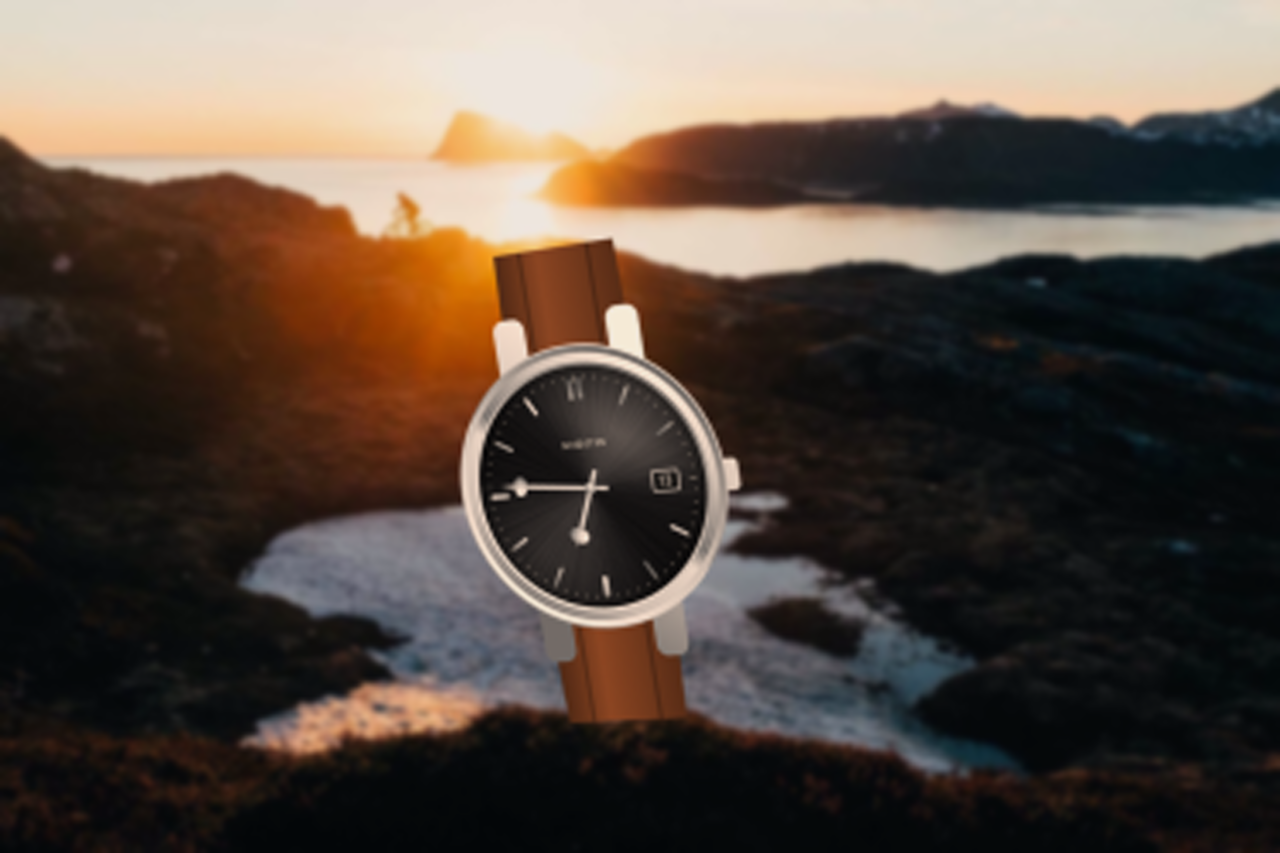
**6:46**
